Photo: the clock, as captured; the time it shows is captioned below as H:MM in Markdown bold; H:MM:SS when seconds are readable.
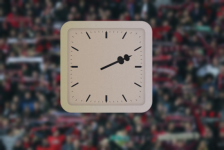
**2:11**
